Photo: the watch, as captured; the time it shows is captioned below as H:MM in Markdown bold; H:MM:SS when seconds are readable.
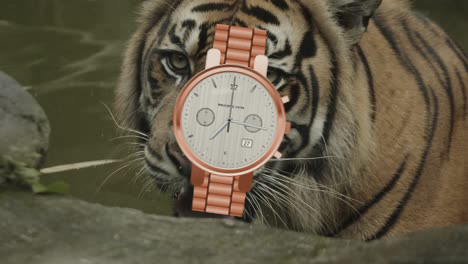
**7:16**
